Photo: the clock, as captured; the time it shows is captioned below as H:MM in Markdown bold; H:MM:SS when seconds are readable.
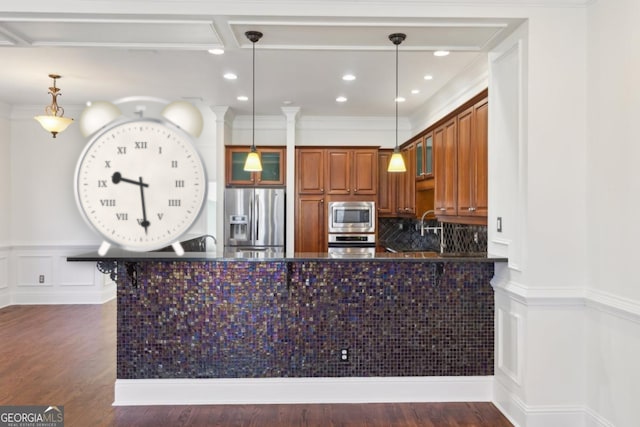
**9:29**
